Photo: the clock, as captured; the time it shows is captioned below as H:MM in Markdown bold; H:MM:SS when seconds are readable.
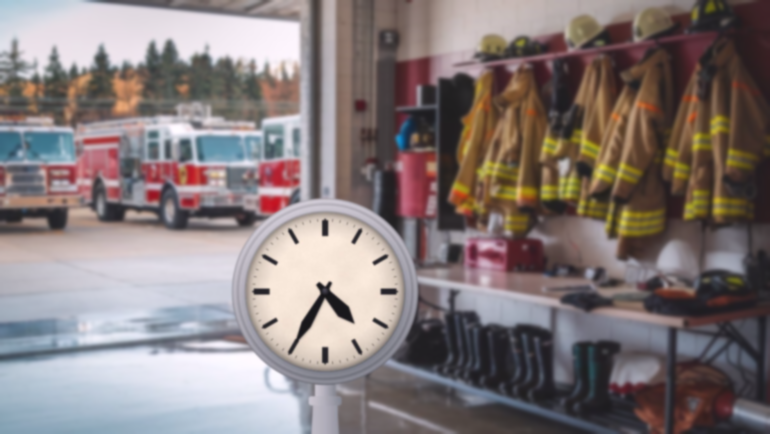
**4:35**
